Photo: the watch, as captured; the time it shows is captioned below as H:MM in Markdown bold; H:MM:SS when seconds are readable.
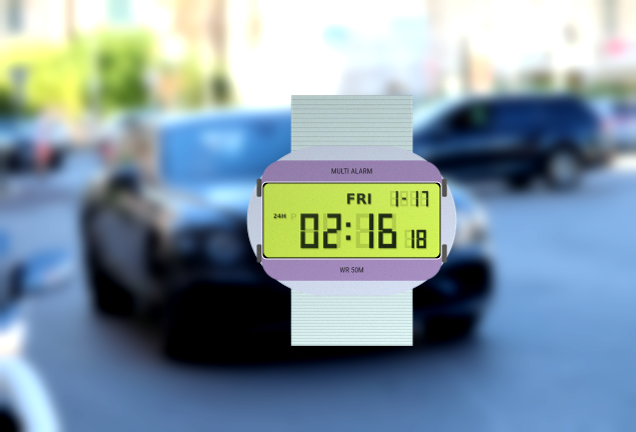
**2:16:18**
